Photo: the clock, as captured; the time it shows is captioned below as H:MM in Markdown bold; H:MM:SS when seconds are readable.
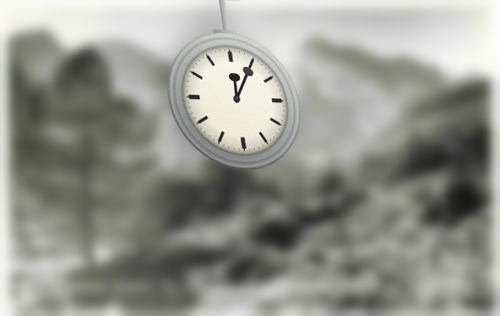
**12:05**
